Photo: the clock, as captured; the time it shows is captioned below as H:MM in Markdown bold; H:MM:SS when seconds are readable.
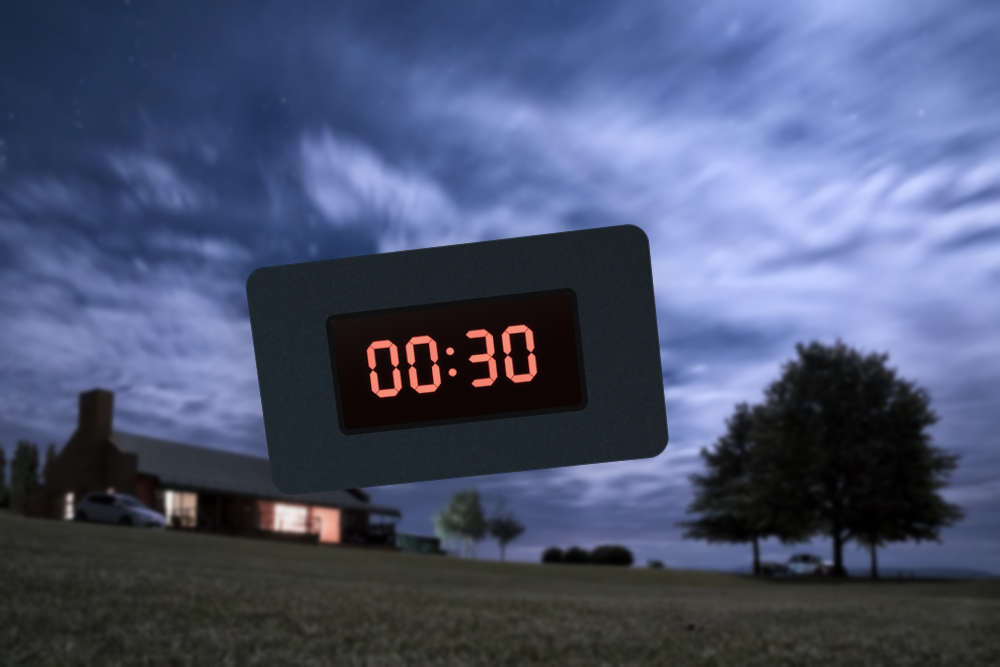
**0:30**
